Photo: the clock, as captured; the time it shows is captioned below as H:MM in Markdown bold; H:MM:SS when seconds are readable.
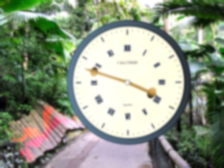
**3:48**
